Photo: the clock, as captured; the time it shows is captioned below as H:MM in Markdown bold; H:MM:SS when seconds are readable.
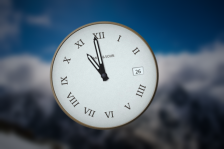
**10:59**
